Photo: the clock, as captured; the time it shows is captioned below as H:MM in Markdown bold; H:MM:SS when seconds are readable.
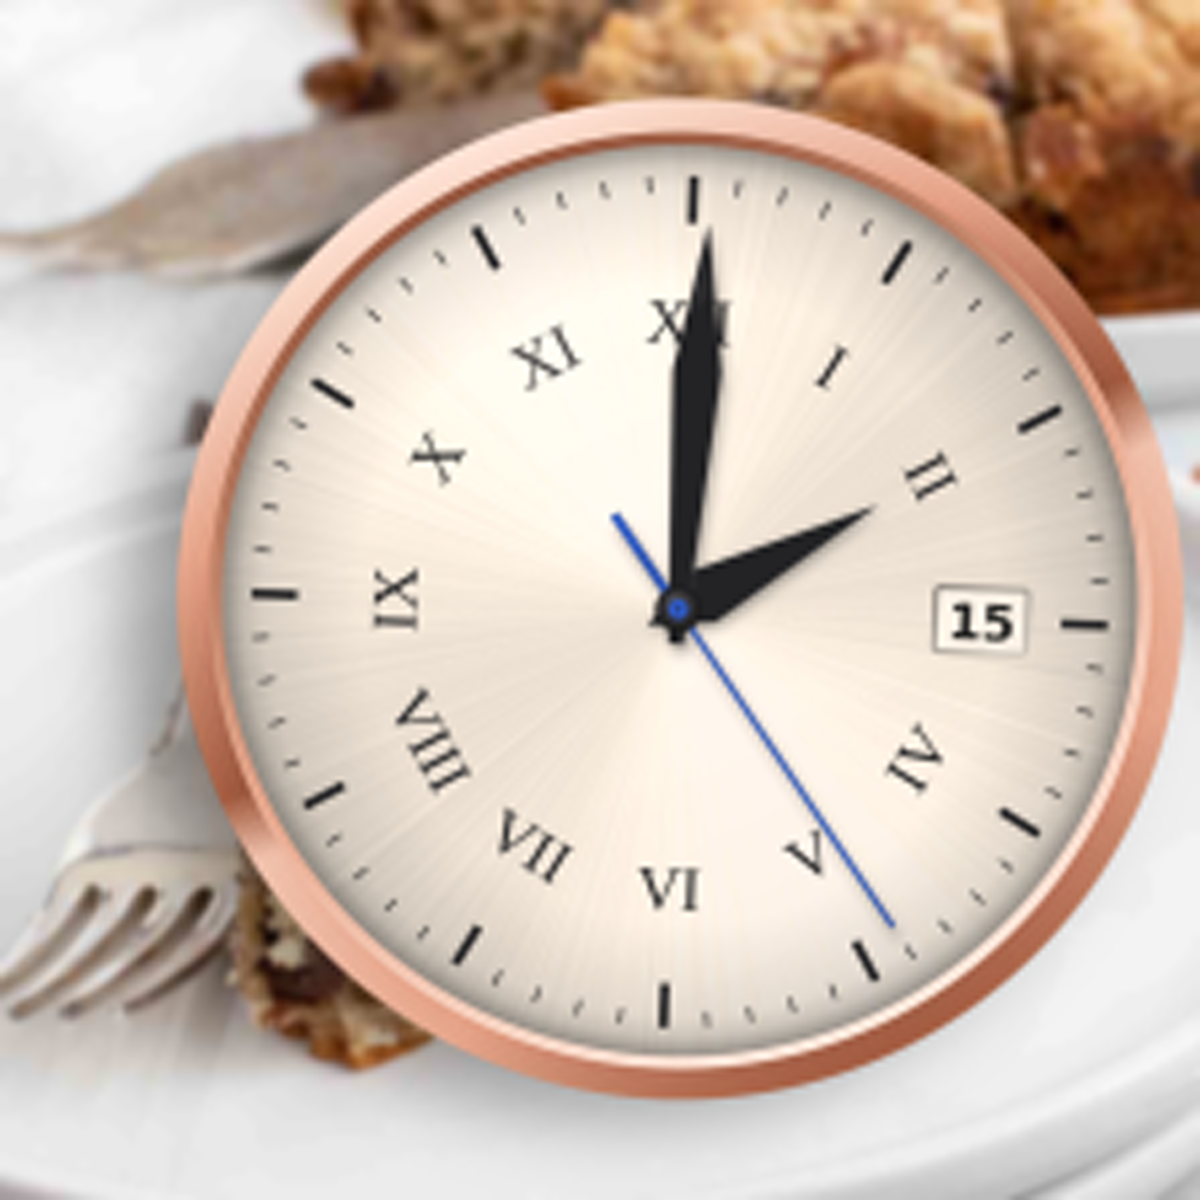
**2:00:24**
